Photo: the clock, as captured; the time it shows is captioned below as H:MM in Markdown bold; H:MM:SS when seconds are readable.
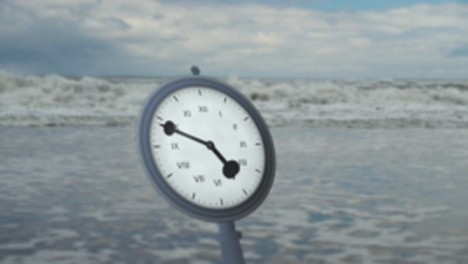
**4:49**
